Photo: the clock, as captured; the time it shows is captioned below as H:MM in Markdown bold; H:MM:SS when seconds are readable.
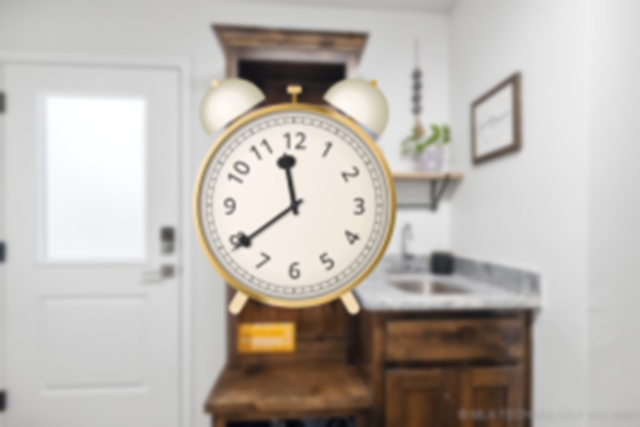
**11:39**
